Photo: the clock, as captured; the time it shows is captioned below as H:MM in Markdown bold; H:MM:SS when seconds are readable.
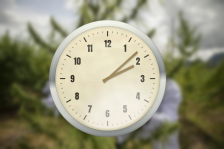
**2:08**
